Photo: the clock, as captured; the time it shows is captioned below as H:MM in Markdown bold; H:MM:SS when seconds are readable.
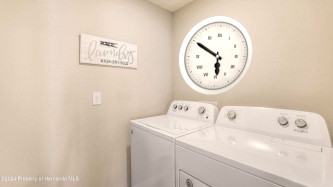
**5:50**
